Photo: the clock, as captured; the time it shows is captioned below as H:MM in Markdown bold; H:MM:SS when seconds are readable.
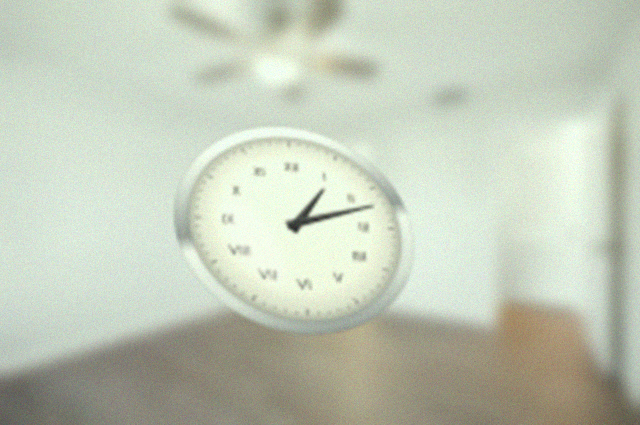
**1:12**
